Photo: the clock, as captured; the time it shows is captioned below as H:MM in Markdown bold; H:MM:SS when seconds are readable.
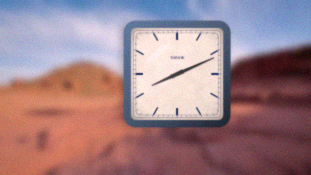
**8:11**
